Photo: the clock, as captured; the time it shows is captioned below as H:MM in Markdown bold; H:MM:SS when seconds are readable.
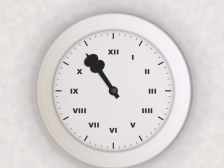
**10:54**
